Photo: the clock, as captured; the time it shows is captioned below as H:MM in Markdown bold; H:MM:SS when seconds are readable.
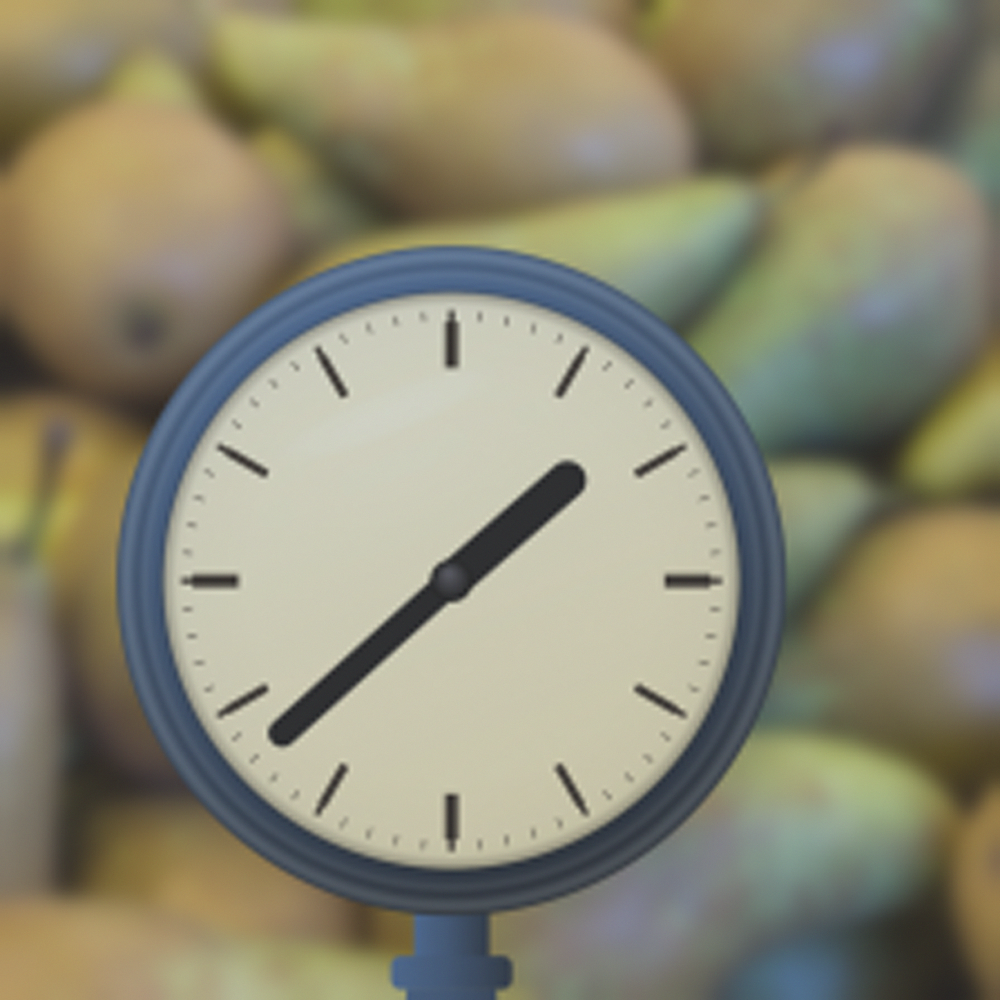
**1:38**
